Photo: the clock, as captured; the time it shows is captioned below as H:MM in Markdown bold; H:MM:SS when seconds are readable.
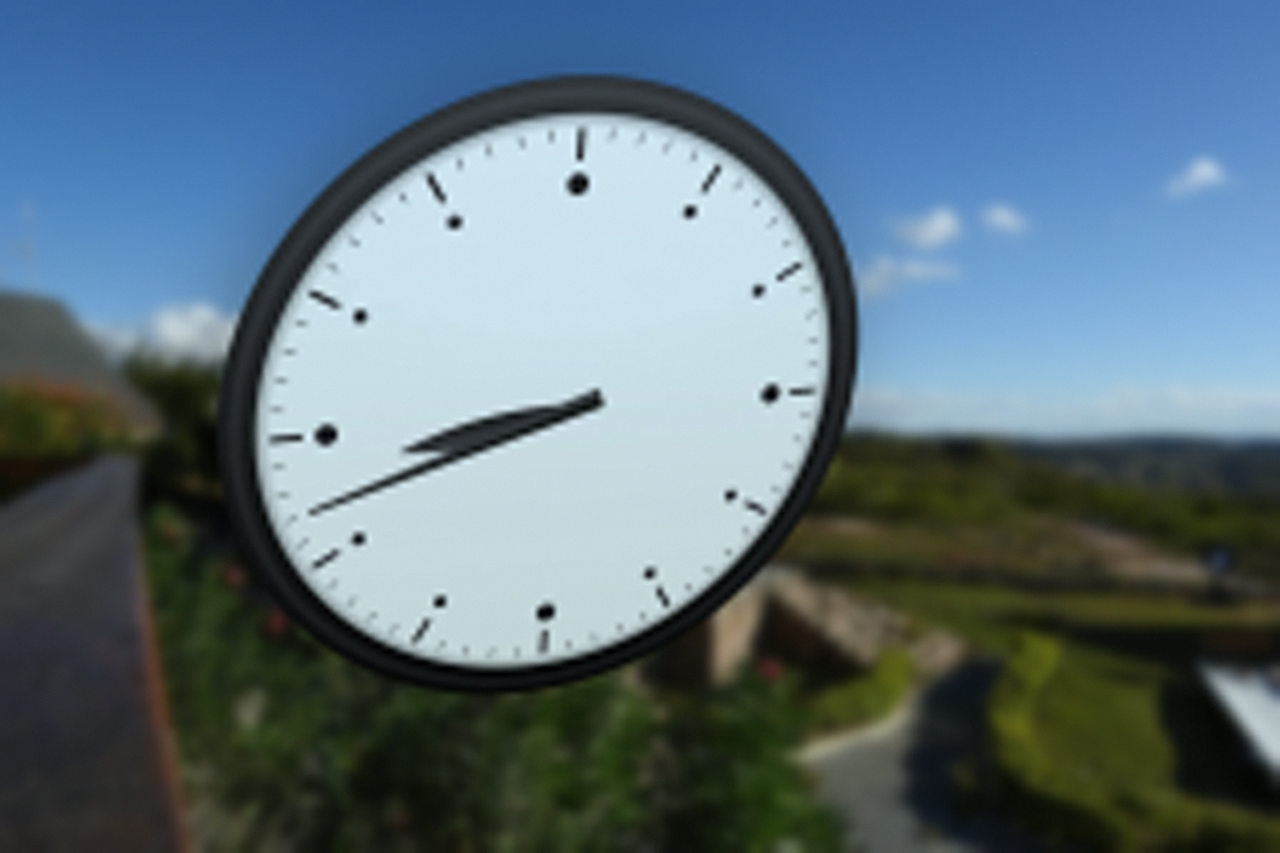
**8:42**
